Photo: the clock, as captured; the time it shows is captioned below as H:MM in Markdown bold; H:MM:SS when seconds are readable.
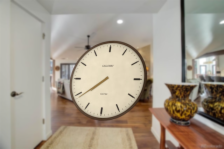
**7:39**
